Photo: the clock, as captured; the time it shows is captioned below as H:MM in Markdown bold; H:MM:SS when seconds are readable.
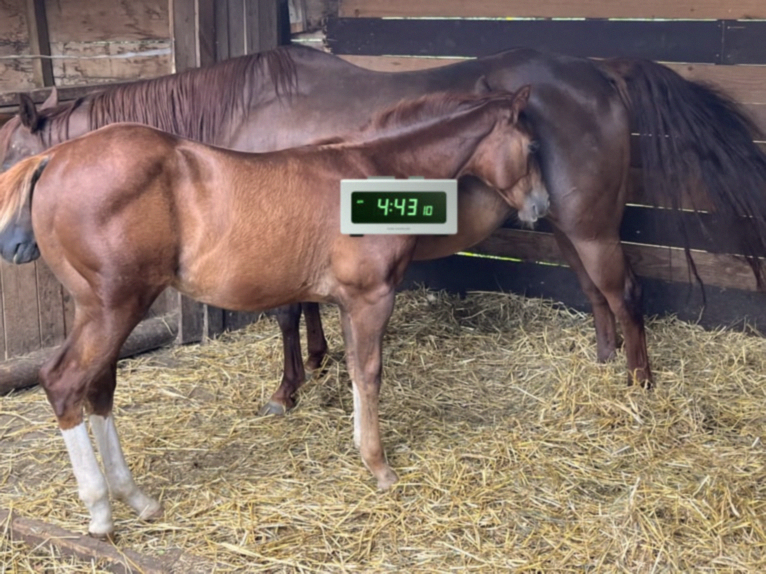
**4:43**
